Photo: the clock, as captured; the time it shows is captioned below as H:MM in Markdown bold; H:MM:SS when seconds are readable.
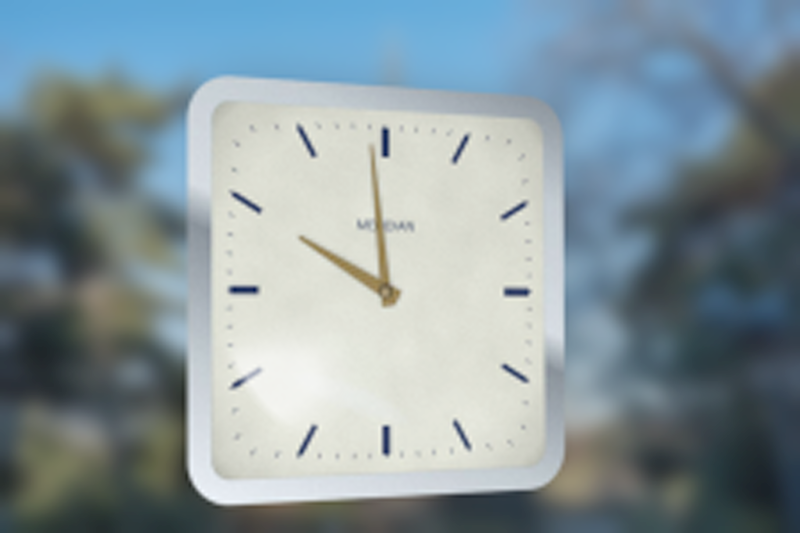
**9:59**
